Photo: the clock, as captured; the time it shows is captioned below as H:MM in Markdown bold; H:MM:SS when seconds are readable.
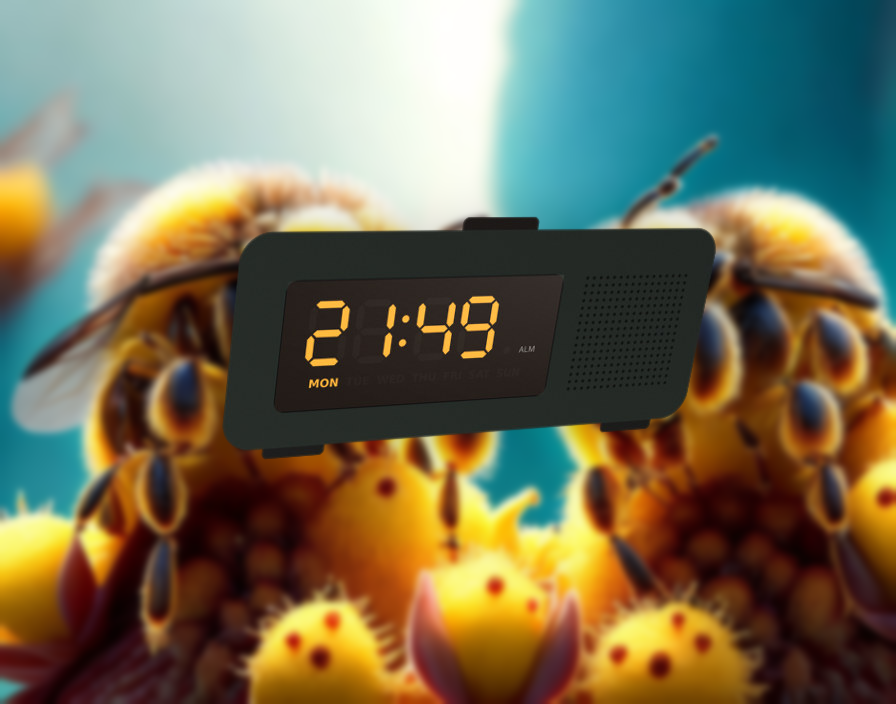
**21:49**
